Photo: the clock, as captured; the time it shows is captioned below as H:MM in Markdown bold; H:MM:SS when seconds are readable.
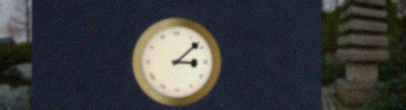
**3:08**
